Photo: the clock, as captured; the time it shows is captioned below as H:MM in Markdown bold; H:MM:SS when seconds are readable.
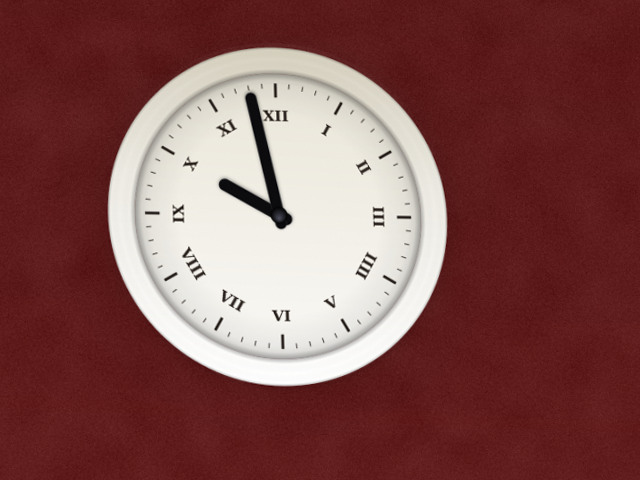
**9:58**
